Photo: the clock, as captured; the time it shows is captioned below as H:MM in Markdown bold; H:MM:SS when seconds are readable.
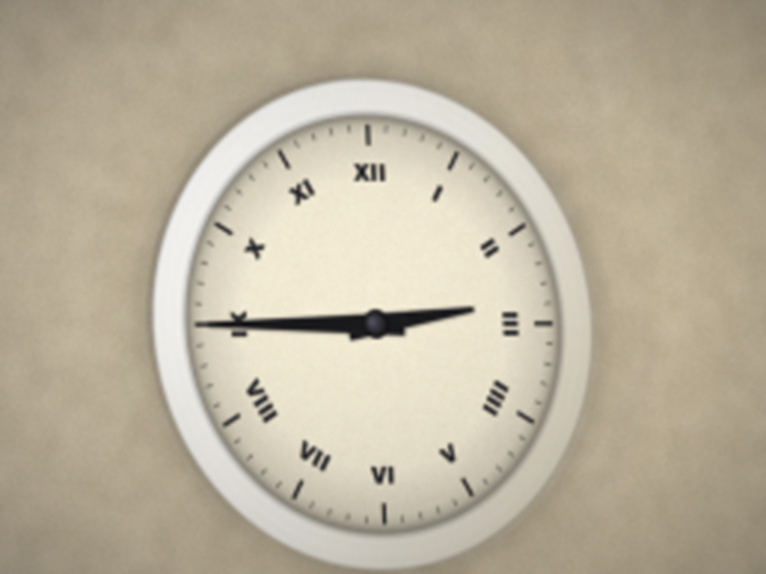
**2:45**
